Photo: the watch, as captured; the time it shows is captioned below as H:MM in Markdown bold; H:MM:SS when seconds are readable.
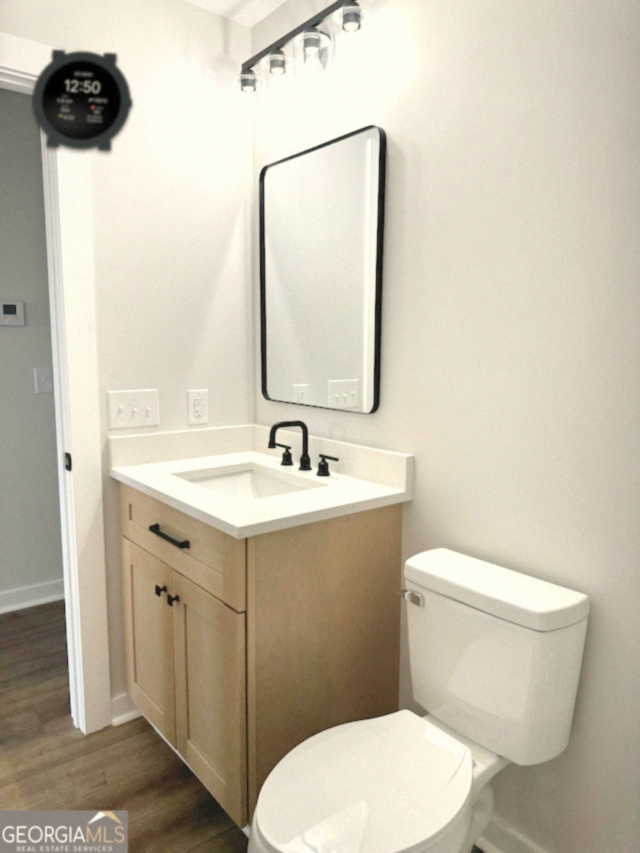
**12:50**
